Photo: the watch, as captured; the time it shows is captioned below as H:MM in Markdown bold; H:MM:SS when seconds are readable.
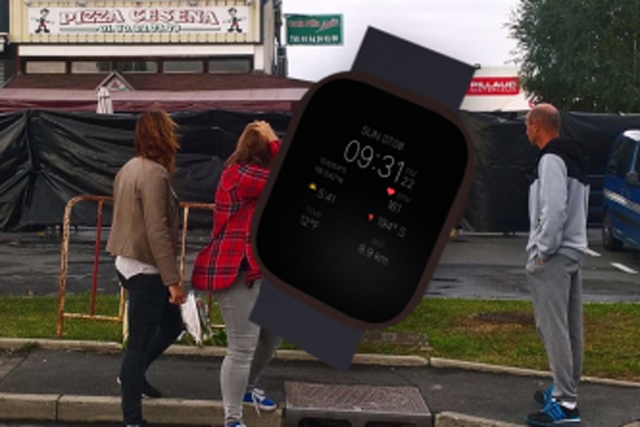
**9:31**
